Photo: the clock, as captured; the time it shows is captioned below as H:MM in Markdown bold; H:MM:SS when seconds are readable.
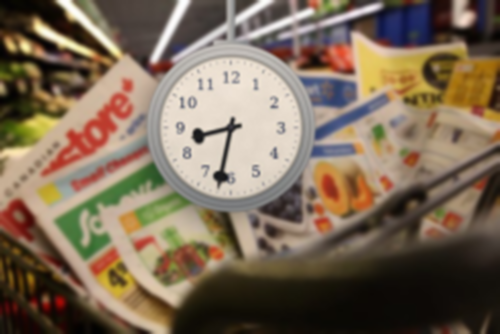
**8:32**
